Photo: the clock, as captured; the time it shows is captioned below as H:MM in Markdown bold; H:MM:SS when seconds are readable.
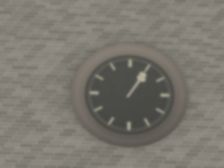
**1:05**
